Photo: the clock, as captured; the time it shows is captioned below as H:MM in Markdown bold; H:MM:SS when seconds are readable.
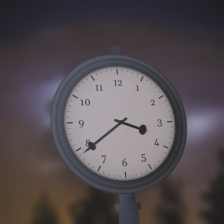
**3:39**
